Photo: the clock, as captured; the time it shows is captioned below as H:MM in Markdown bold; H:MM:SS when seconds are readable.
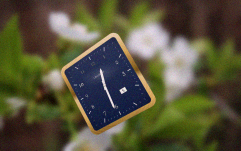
**12:31**
